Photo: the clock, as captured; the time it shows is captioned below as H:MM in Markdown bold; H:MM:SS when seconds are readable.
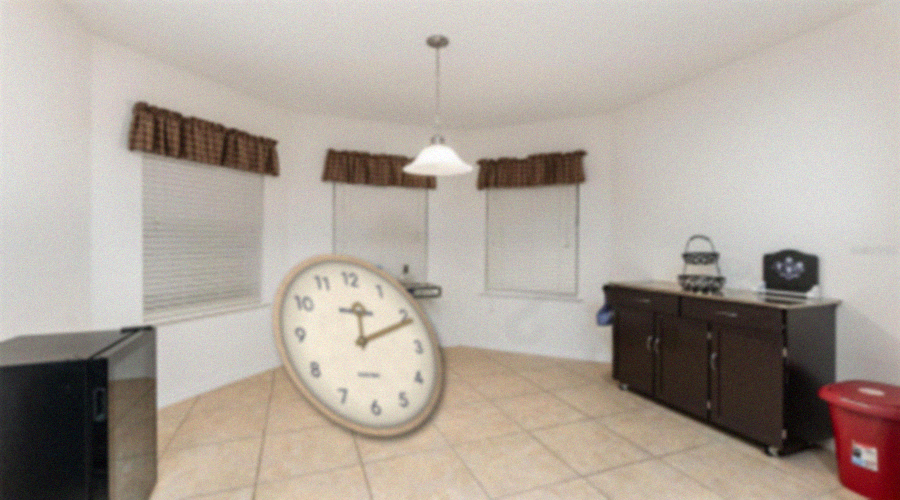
**12:11**
